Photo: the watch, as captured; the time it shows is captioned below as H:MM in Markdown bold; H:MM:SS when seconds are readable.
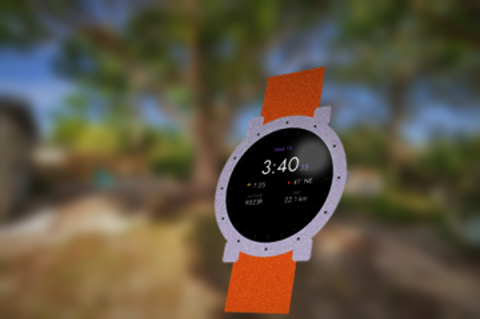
**3:40**
